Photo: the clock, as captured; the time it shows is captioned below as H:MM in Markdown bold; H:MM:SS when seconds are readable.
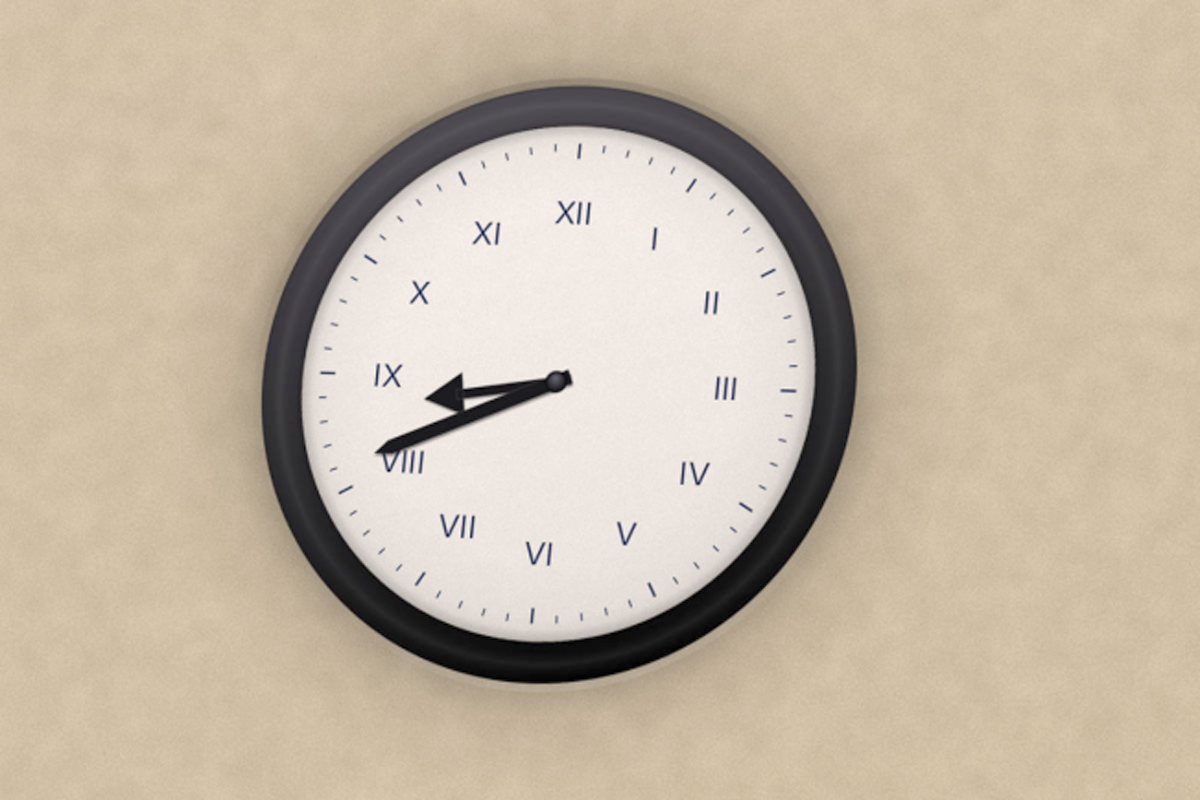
**8:41**
